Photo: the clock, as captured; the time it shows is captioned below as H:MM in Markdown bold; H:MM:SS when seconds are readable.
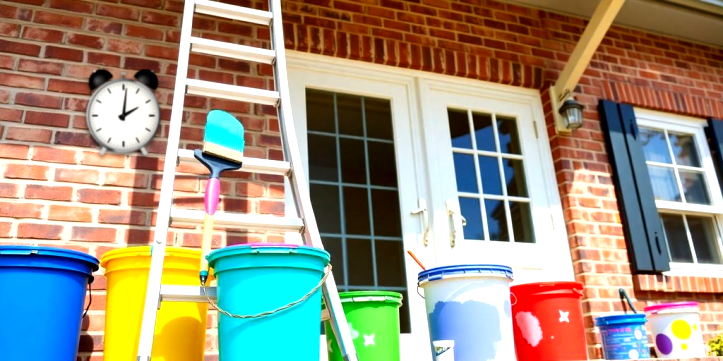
**2:01**
